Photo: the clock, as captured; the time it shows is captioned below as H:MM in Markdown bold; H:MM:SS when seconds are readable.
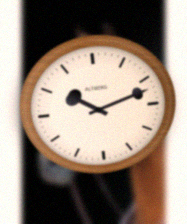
**10:12**
